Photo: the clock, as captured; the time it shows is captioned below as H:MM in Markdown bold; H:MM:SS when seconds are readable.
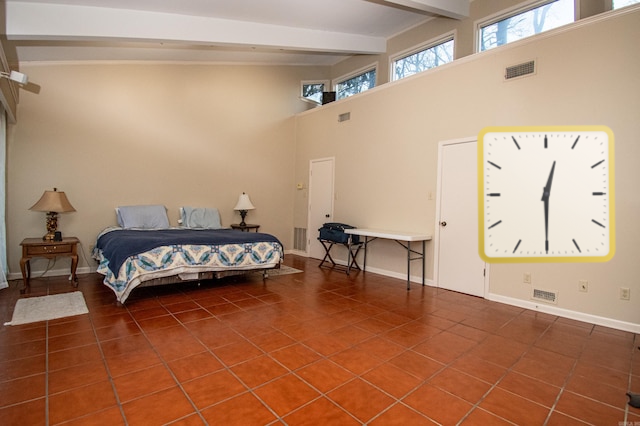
**12:30**
